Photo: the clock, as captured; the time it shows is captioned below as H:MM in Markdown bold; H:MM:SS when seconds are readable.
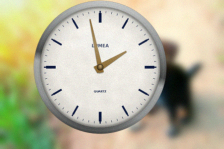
**1:58**
